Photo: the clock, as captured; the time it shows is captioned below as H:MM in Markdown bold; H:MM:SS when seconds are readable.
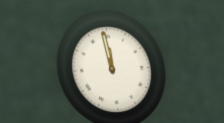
**11:59**
